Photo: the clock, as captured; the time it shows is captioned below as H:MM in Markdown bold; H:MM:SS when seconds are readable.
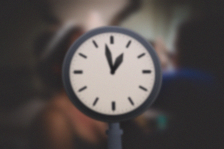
**12:58**
